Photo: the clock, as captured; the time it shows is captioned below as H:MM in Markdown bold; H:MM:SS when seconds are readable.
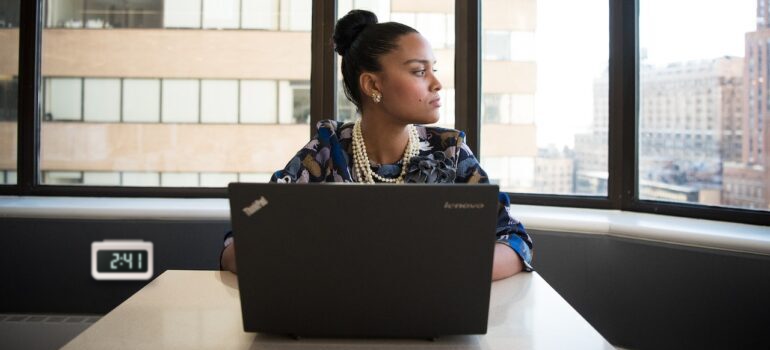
**2:41**
